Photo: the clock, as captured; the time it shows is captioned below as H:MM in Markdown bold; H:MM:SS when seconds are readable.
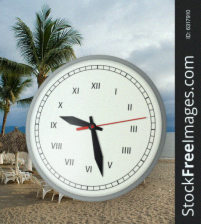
**9:27:13**
